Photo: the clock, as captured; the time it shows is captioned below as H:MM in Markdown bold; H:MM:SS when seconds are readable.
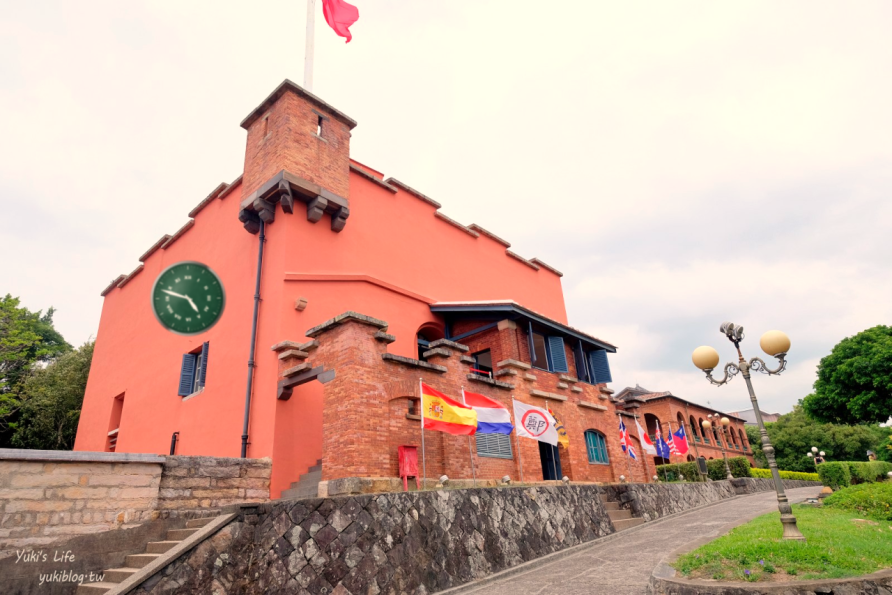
**4:48**
